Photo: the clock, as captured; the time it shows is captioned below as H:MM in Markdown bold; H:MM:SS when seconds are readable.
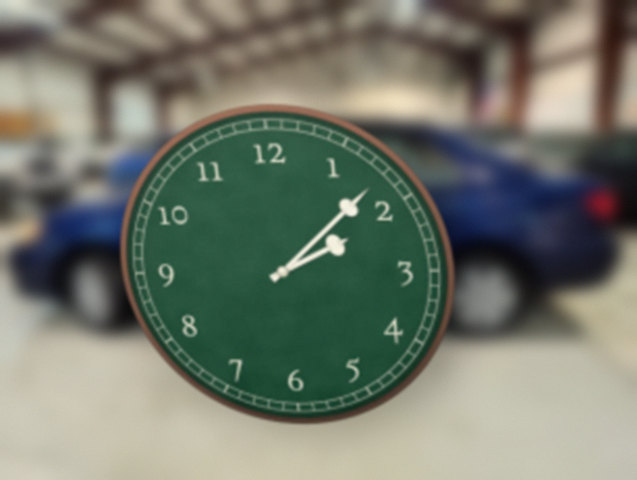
**2:08**
